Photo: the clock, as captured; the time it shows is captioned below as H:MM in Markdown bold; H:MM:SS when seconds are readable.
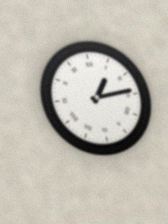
**1:14**
